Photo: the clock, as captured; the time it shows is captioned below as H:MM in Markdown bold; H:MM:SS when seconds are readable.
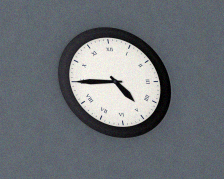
**4:45**
